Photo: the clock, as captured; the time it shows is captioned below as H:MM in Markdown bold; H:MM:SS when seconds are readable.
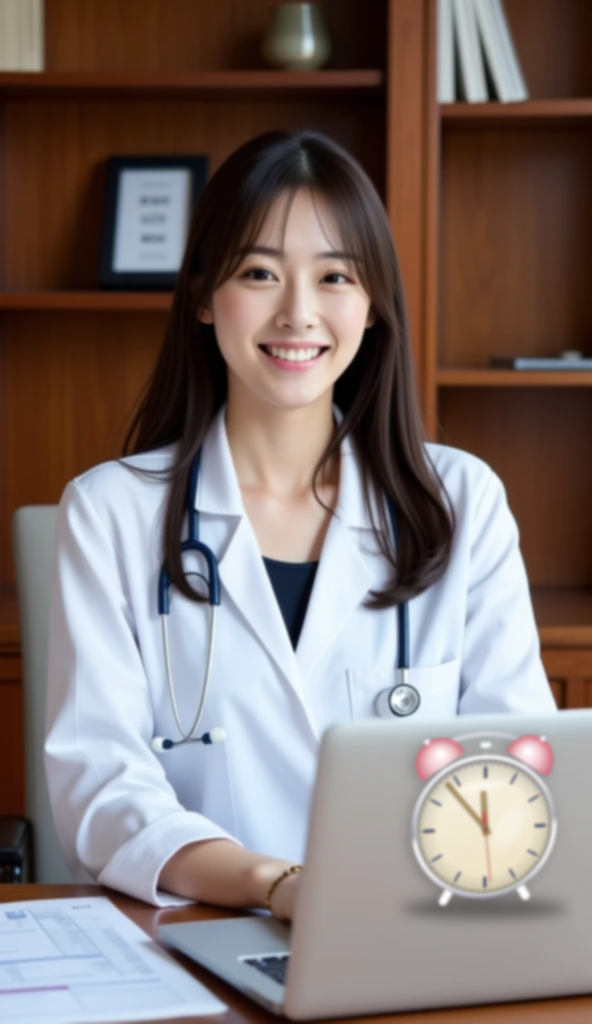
**11:53:29**
